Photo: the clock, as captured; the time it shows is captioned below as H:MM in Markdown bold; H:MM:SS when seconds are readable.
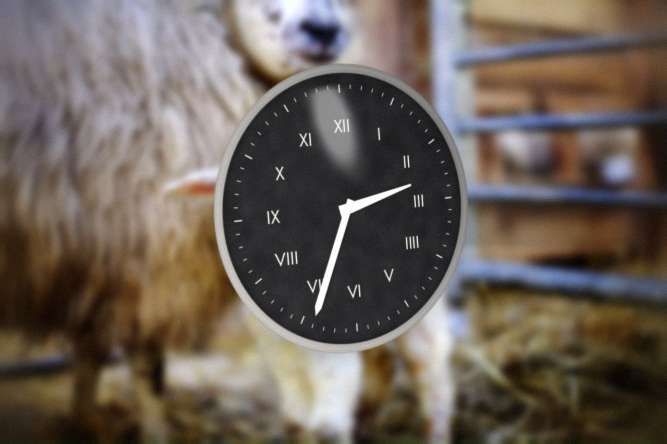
**2:34**
